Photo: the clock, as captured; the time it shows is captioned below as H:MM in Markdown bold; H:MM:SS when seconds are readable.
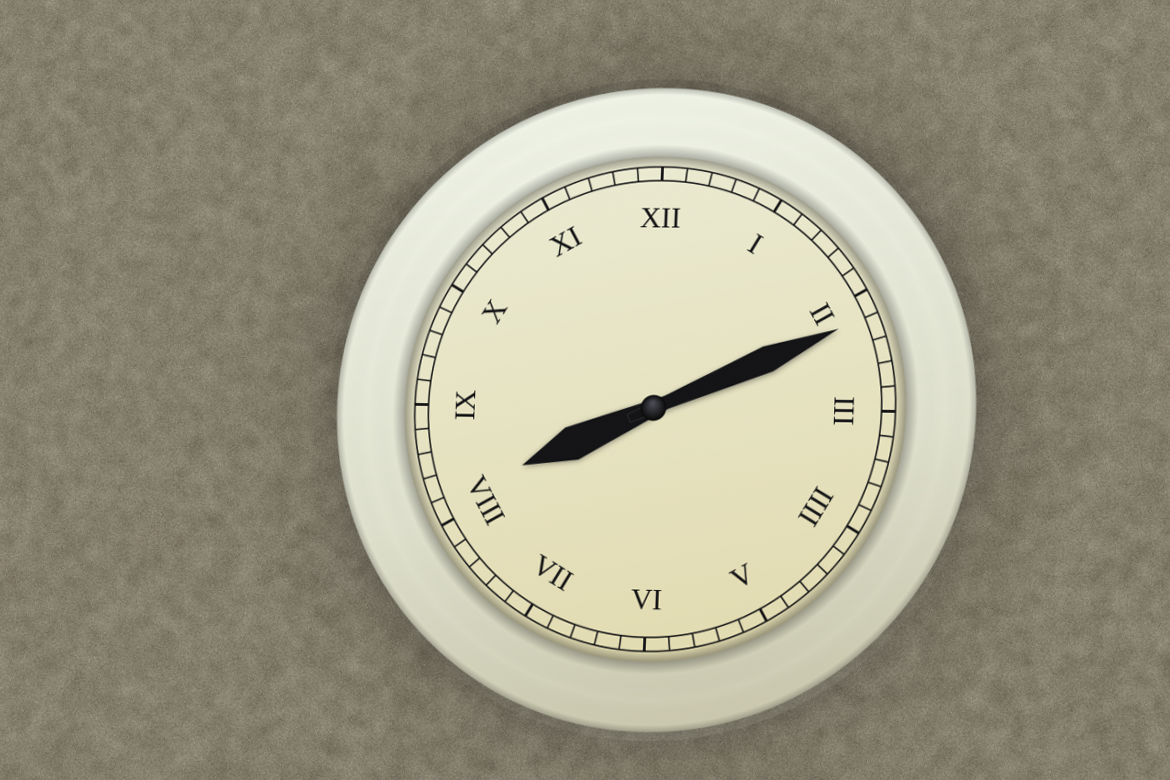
**8:11**
